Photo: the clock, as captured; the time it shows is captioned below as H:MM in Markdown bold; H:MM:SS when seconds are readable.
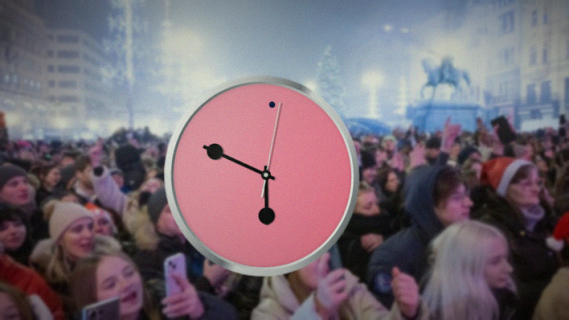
**5:48:01**
